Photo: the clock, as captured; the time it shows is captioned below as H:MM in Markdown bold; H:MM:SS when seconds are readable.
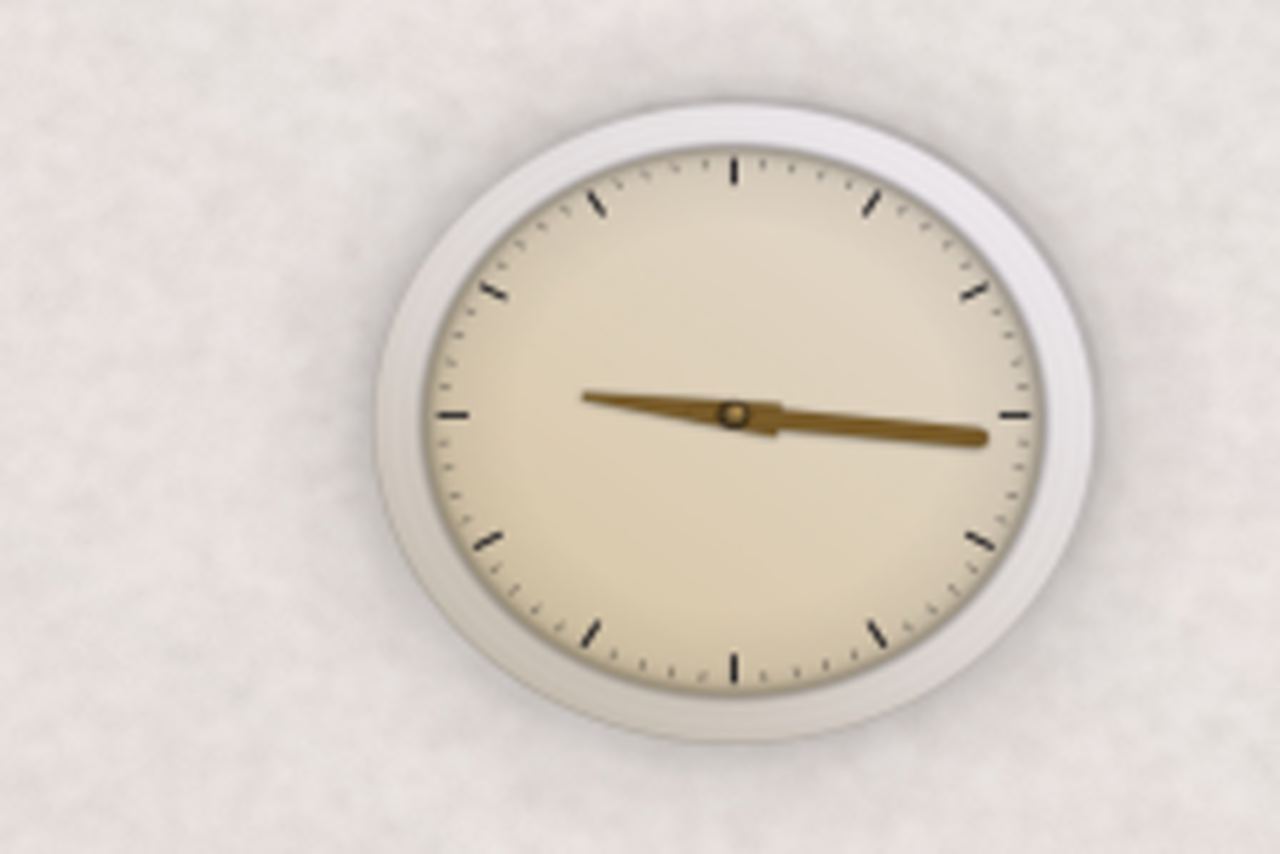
**9:16**
